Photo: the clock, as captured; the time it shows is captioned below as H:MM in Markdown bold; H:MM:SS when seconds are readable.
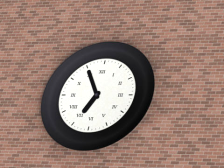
**6:55**
